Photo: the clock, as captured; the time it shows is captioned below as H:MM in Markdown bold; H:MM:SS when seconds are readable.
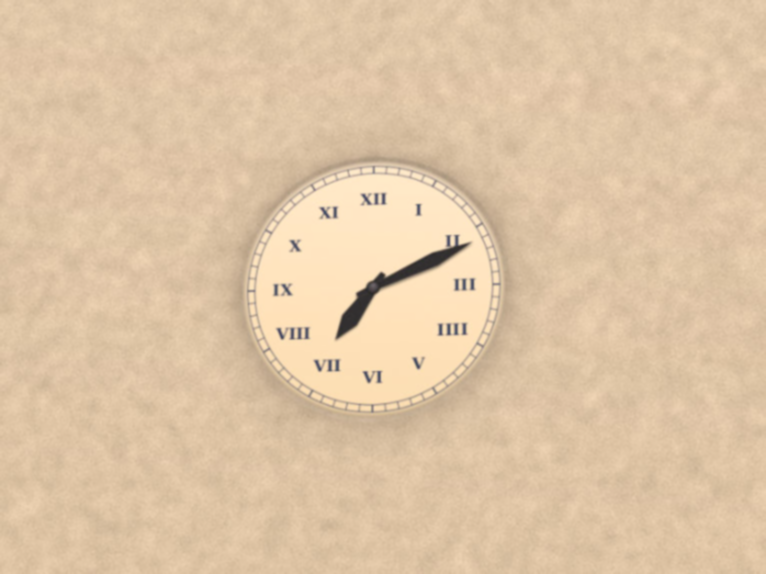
**7:11**
